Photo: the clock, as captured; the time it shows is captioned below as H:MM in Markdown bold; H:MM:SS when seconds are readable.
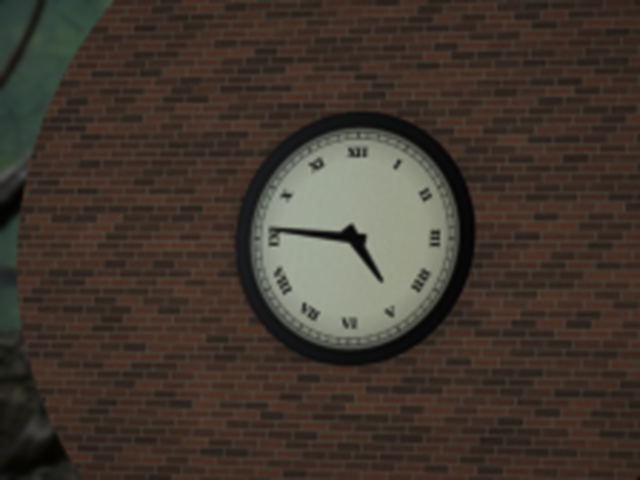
**4:46**
